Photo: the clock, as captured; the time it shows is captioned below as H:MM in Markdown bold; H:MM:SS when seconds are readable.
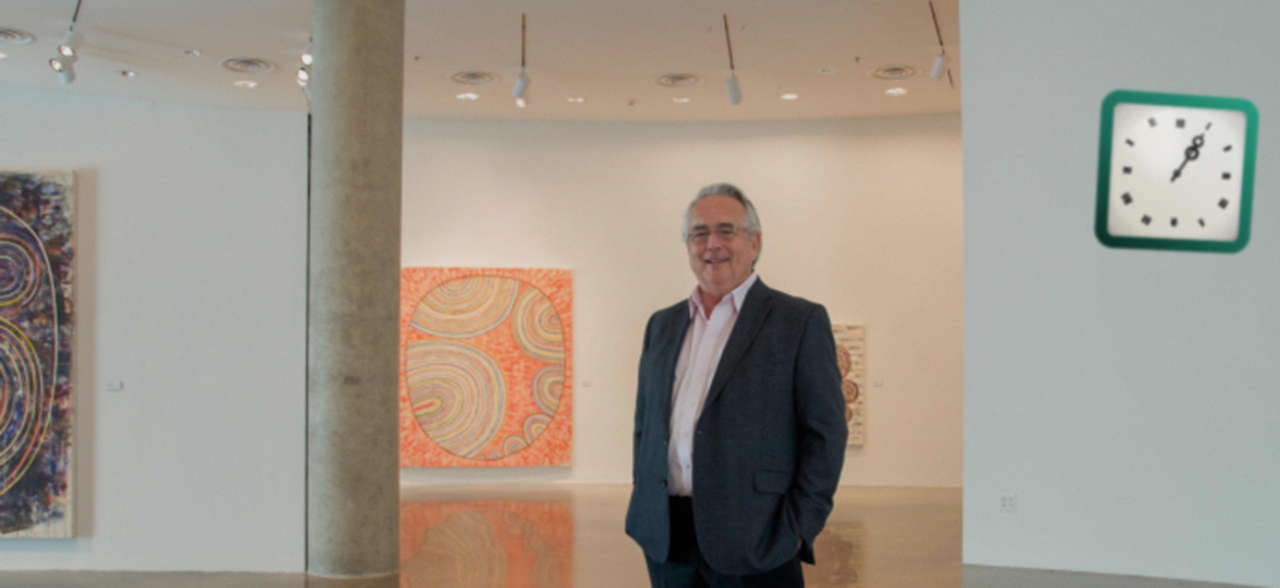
**1:05**
